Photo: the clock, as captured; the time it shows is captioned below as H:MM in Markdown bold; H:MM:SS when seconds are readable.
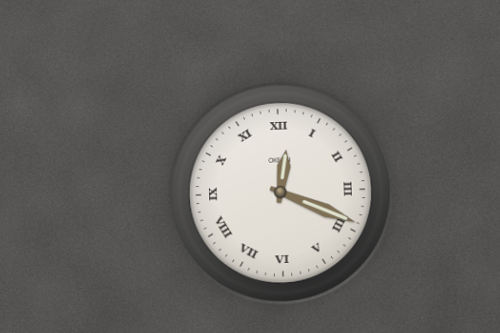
**12:19**
